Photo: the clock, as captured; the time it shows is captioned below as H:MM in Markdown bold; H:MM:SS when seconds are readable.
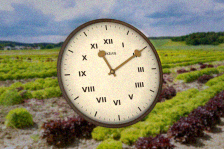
**11:10**
